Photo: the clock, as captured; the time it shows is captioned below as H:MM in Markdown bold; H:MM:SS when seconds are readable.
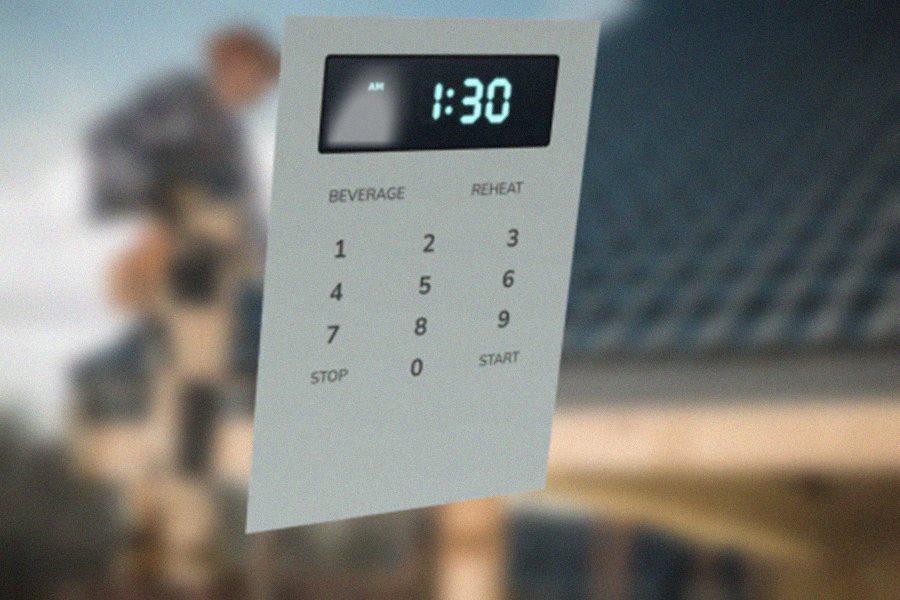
**1:30**
